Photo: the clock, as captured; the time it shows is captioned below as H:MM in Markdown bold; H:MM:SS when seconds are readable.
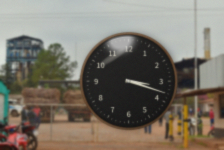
**3:18**
